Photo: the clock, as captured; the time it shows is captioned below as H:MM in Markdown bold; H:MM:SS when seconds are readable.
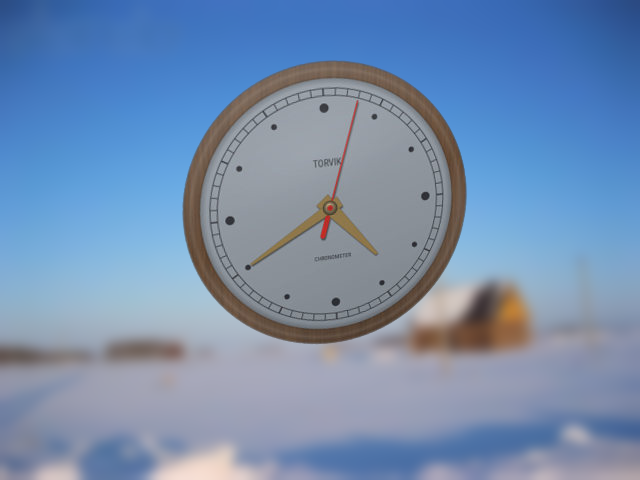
**4:40:03**
